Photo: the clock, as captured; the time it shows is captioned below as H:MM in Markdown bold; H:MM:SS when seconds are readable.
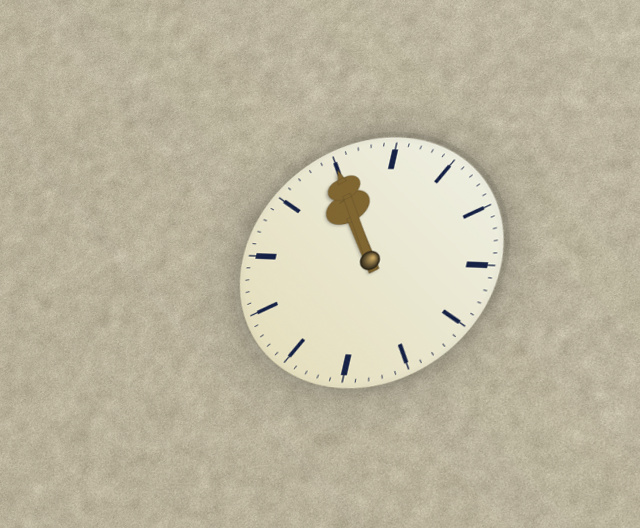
**10:55**
